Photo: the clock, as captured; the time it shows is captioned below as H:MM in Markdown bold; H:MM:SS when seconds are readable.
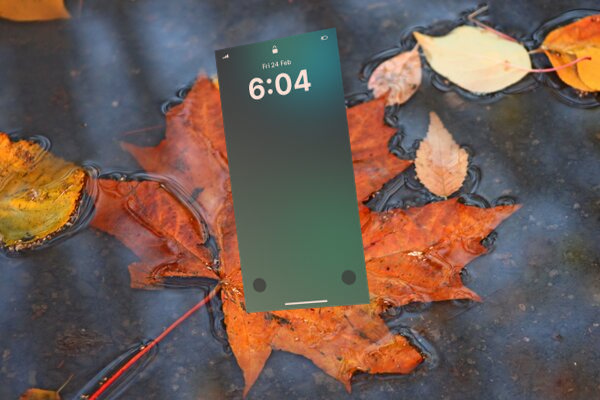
**6:04**
